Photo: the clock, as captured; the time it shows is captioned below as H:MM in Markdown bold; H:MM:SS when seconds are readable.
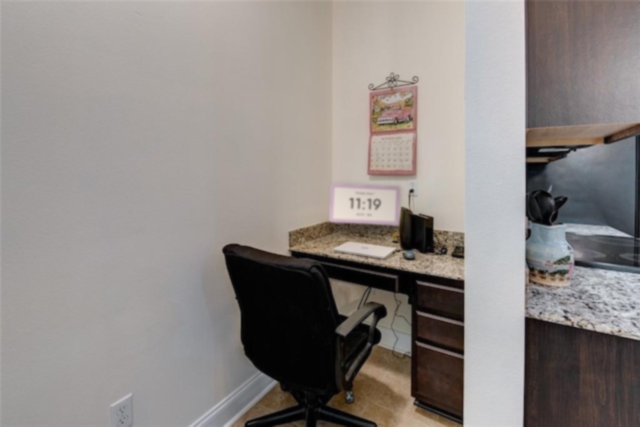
**11:19**
